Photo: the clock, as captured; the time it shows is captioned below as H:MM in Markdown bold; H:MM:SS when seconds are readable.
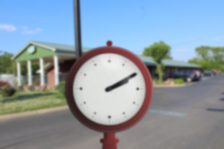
**2:10**
